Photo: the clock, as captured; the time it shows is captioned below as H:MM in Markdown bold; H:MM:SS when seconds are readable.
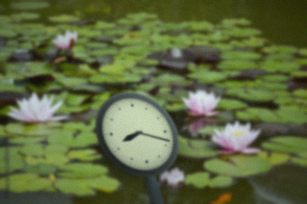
**8:18**
